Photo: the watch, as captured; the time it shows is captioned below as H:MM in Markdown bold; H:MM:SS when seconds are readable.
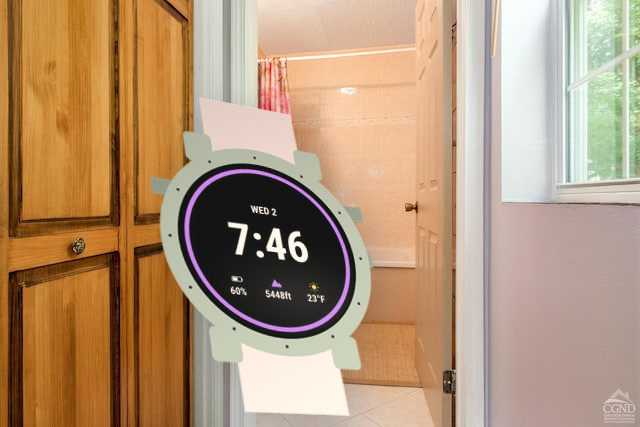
**7:46**
